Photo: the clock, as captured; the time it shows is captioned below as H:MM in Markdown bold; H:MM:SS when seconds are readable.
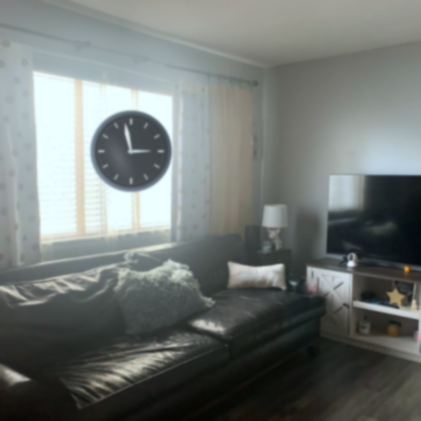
**2:58**
